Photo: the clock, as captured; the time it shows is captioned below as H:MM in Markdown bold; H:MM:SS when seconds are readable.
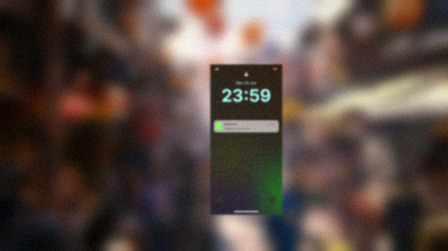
**23:59**
